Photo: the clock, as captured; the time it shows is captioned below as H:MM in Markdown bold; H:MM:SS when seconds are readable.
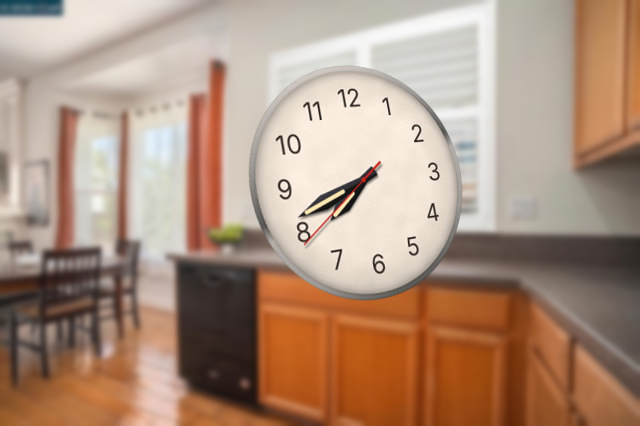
**7:41:39**
